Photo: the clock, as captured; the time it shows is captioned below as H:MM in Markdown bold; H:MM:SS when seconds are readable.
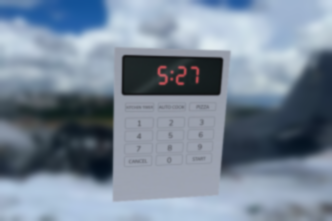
**5:27**
